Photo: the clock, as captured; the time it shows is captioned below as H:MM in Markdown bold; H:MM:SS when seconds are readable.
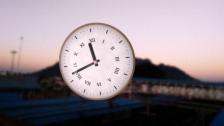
**11:42**
